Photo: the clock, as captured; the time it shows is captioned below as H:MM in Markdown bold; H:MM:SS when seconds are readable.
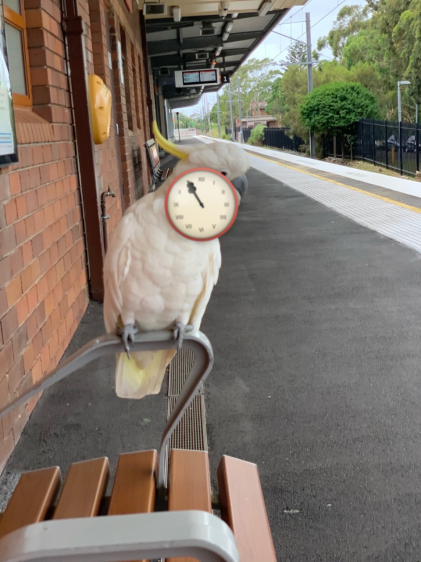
**10:55**
